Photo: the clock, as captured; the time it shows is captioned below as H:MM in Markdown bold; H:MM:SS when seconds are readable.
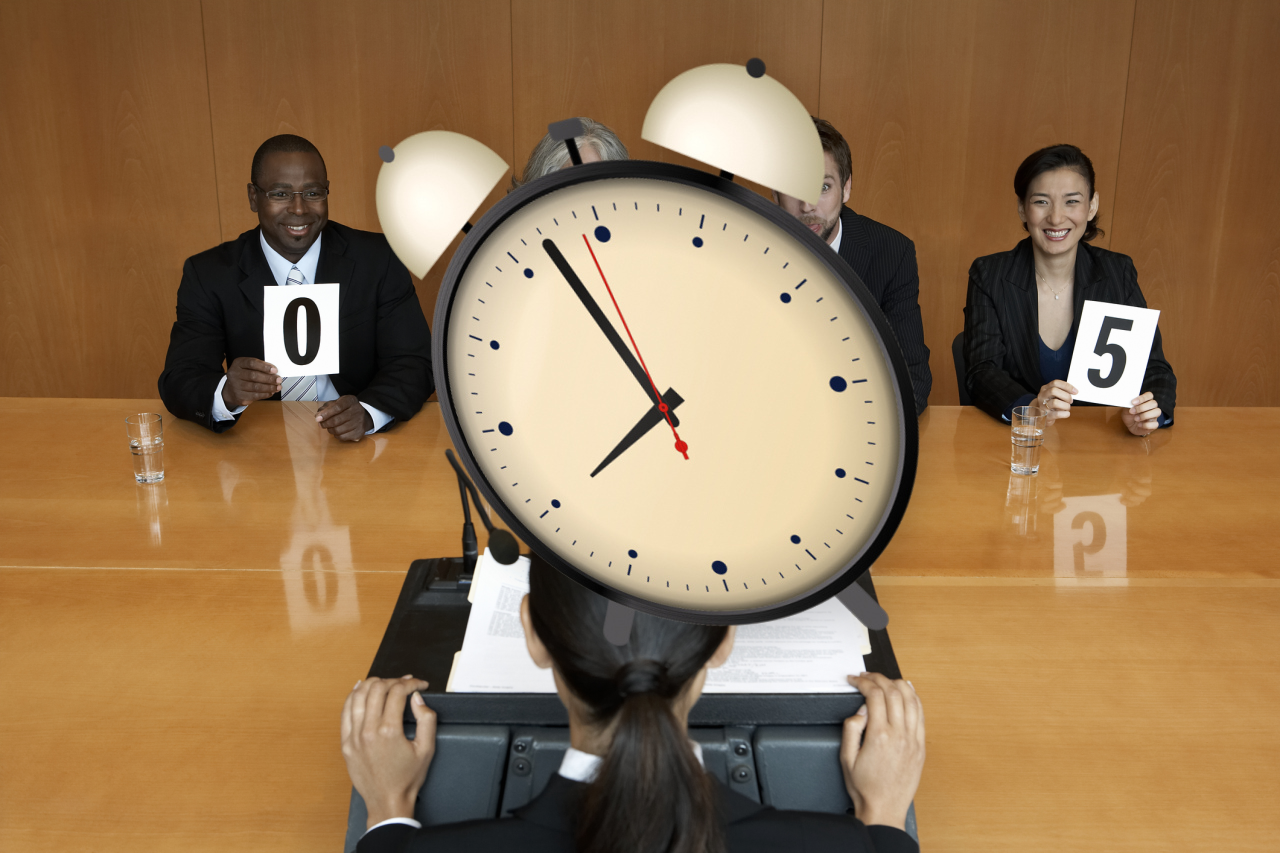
**7:56:59**
